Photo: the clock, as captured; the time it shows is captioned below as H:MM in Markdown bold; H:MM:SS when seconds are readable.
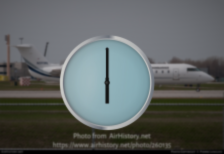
**6:00**
